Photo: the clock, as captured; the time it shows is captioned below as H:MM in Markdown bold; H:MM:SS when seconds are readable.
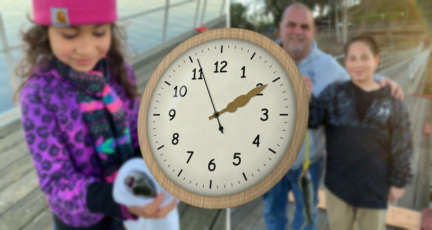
**2:09:56**
